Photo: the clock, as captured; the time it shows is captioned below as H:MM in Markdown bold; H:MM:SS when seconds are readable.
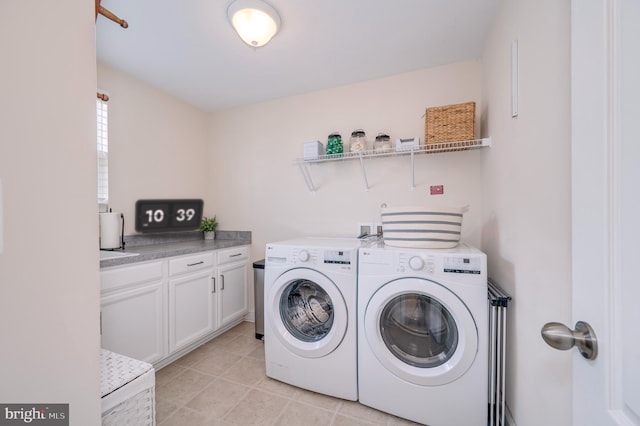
**10:39**
